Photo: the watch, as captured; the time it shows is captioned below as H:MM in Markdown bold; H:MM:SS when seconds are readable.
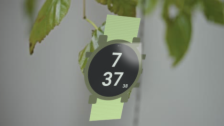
**7:37**
